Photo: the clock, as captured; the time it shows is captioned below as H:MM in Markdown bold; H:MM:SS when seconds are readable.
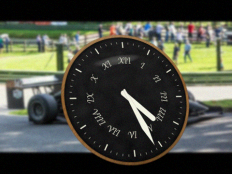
**4:26**
